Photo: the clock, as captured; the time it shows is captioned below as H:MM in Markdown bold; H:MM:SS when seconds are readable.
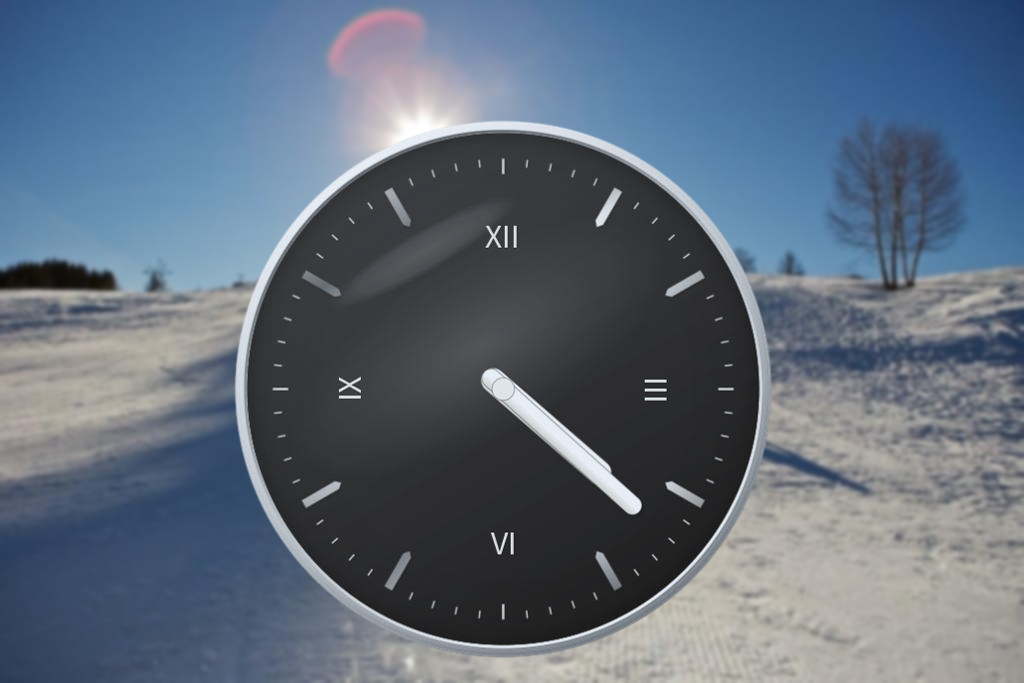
**4:22**
